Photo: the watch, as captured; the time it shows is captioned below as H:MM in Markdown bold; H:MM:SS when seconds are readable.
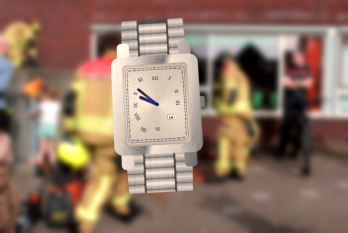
**9:52**
